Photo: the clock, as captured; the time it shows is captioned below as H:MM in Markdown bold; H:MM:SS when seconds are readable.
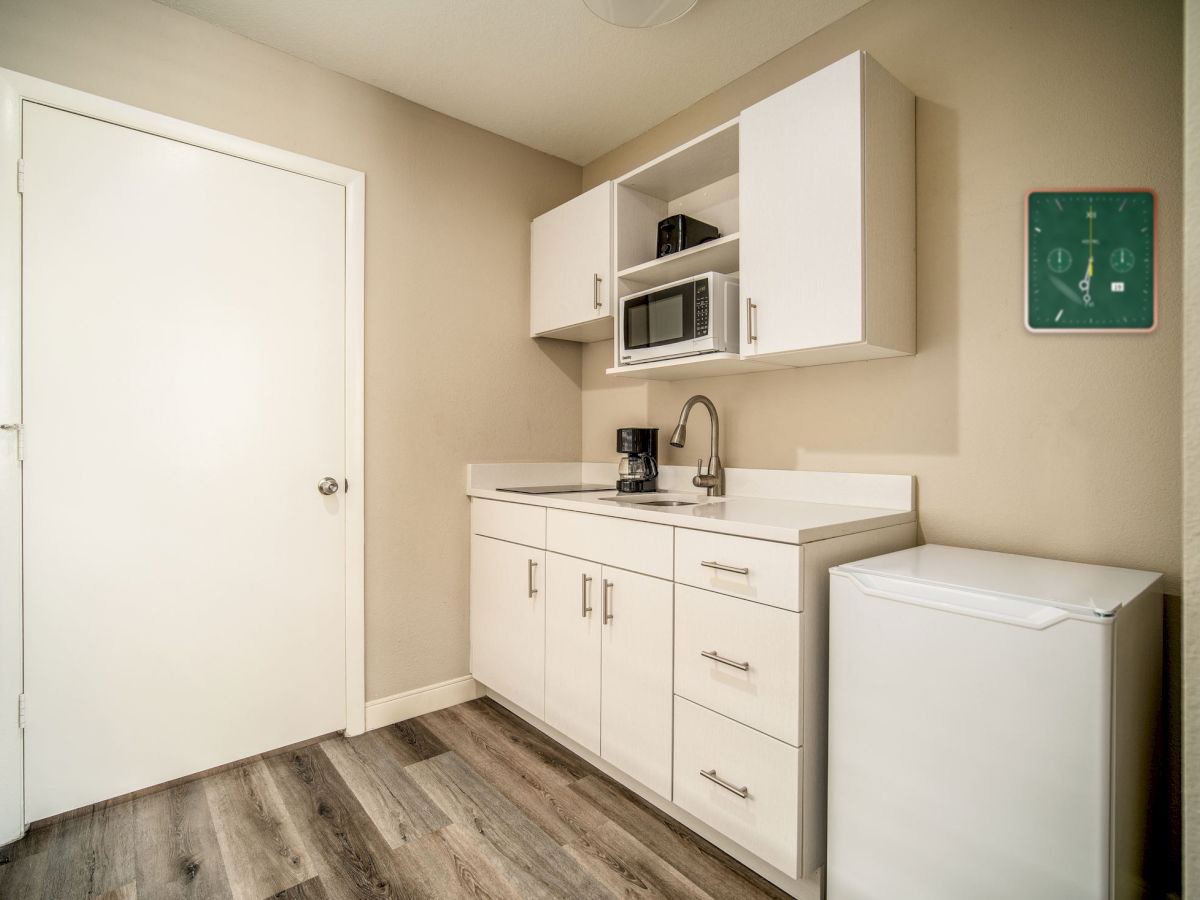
**6:31**
